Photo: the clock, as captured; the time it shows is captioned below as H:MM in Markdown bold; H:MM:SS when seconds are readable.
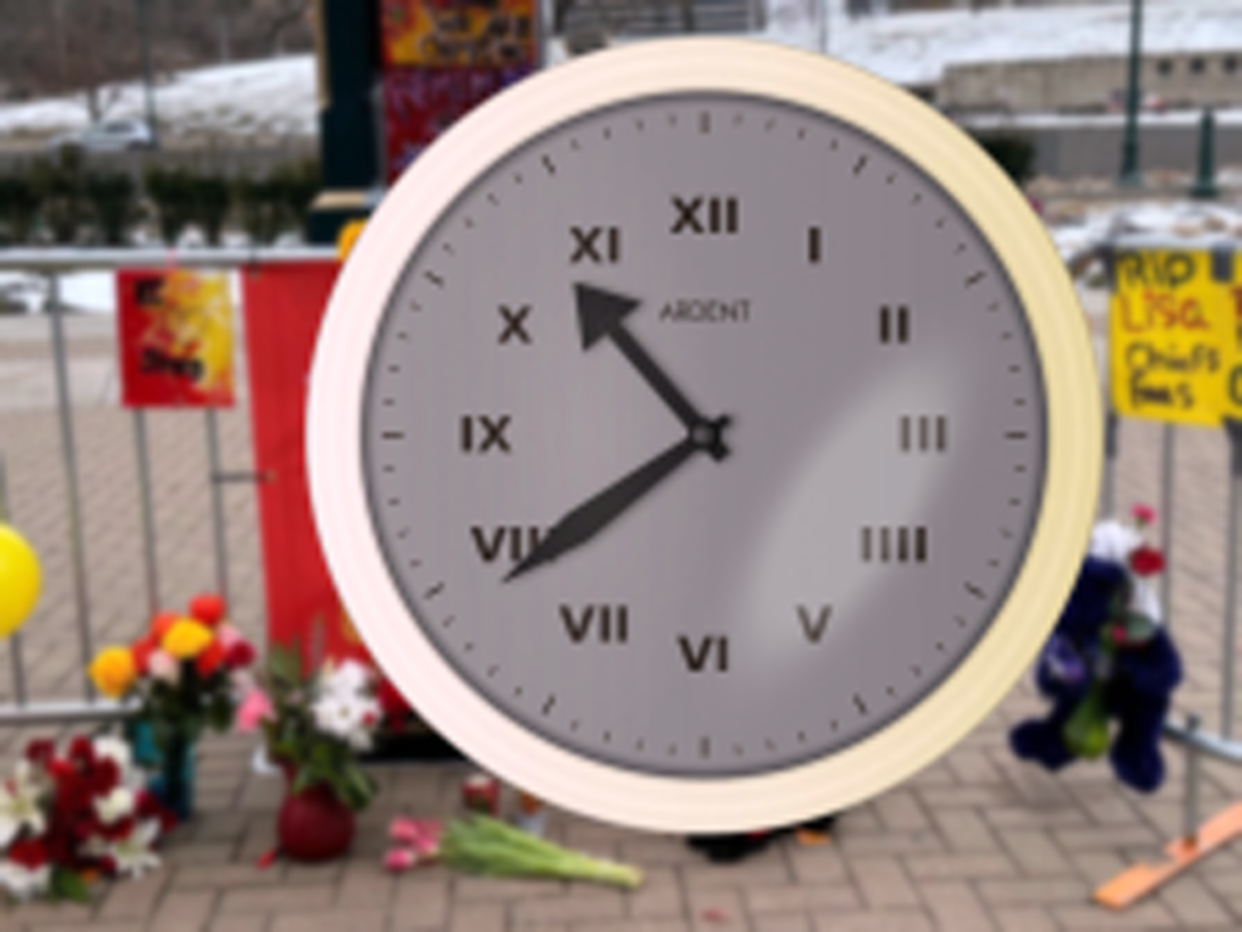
**10:39**
